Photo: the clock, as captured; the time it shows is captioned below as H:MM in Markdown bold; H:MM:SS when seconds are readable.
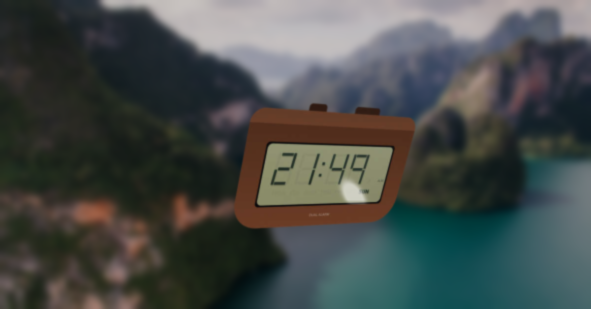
**21:49**
